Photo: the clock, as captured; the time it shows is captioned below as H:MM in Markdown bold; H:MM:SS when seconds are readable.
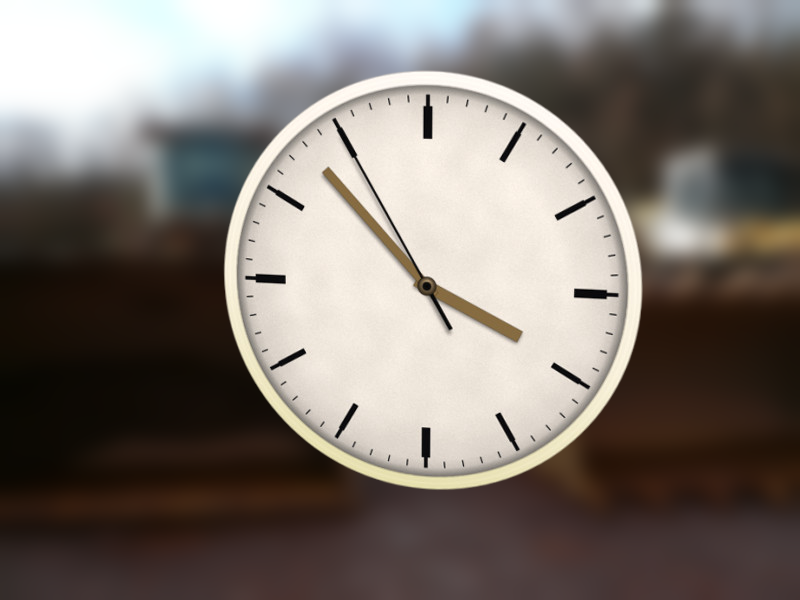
**3:52:55**
